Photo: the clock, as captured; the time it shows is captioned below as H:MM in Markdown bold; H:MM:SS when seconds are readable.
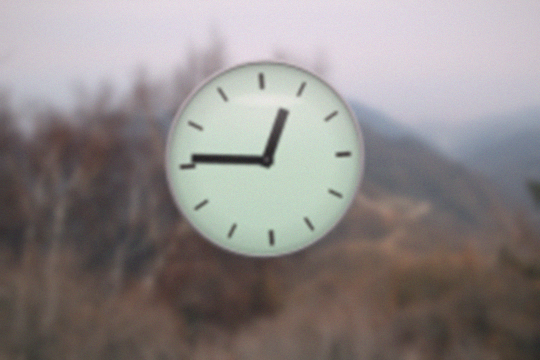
**12:46**
